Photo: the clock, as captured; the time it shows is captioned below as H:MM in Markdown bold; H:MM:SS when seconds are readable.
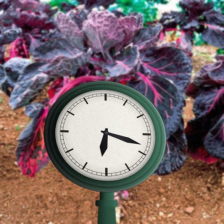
**6:18**
